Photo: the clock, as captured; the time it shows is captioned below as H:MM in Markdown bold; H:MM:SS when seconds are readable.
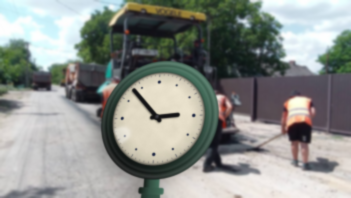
**2:53**
